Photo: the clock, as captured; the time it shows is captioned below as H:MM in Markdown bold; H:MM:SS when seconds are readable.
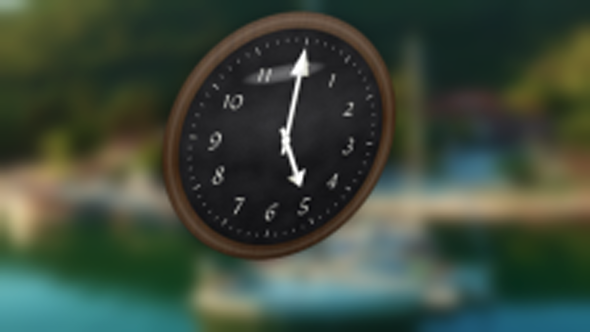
**5:00**
